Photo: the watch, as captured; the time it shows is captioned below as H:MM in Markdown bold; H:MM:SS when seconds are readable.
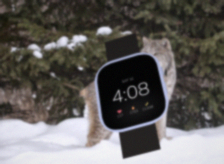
**4:08**
